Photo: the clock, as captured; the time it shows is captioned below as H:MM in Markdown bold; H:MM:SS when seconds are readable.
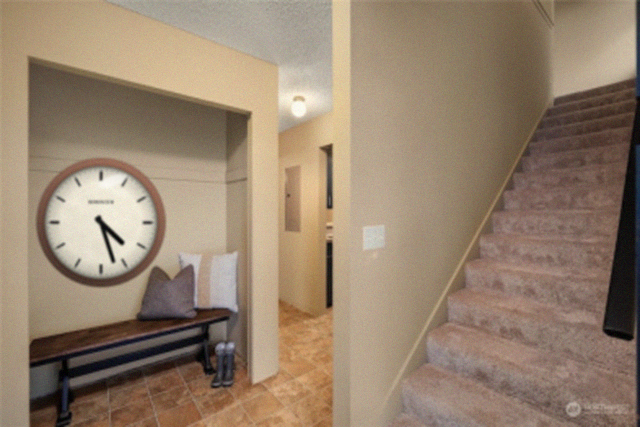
**4:27**
